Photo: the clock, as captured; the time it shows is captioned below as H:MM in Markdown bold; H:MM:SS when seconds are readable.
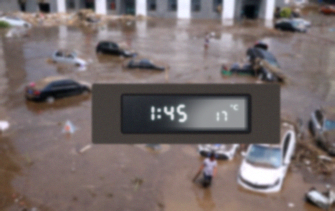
**1:45**
